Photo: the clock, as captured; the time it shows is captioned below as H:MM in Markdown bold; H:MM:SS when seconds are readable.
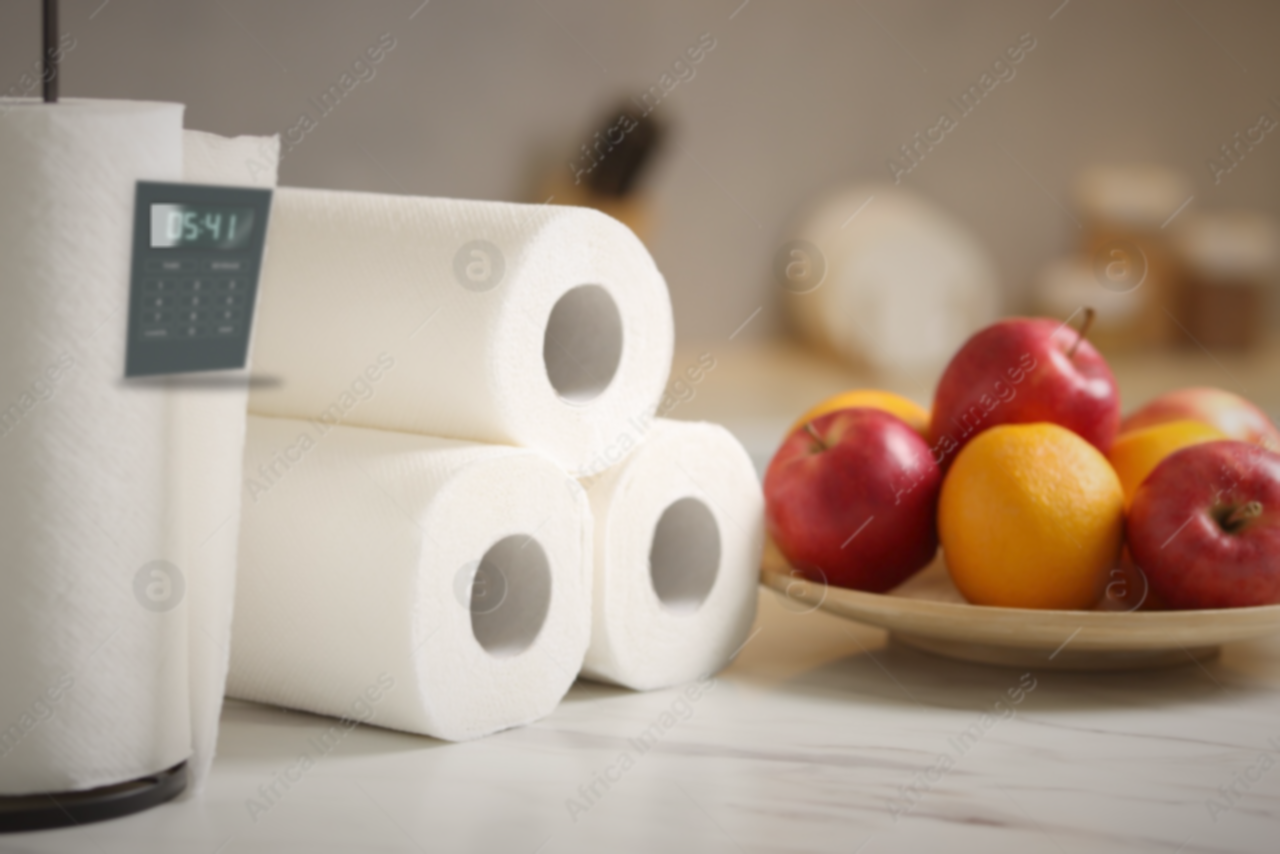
**5:41**
